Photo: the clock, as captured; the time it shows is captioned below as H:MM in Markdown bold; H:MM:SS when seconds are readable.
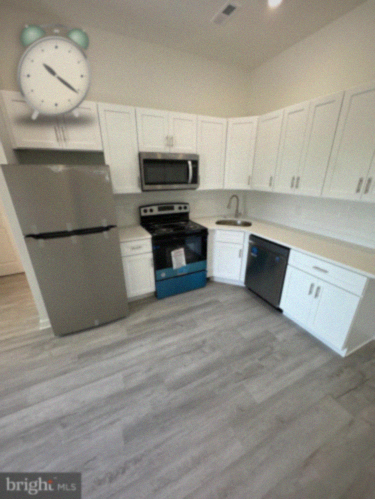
**10:21**
